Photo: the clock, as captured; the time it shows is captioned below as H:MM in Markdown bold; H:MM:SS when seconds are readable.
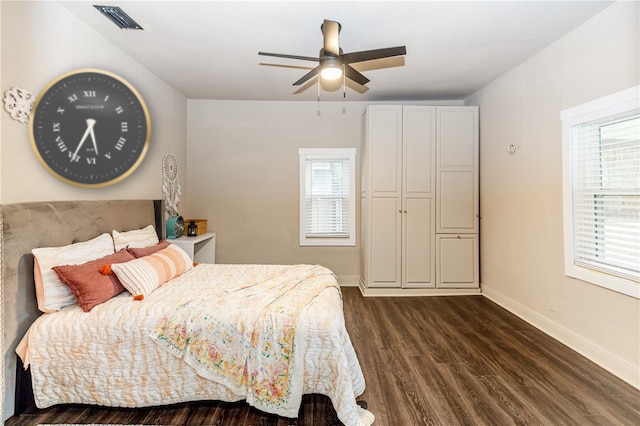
**5:35**
